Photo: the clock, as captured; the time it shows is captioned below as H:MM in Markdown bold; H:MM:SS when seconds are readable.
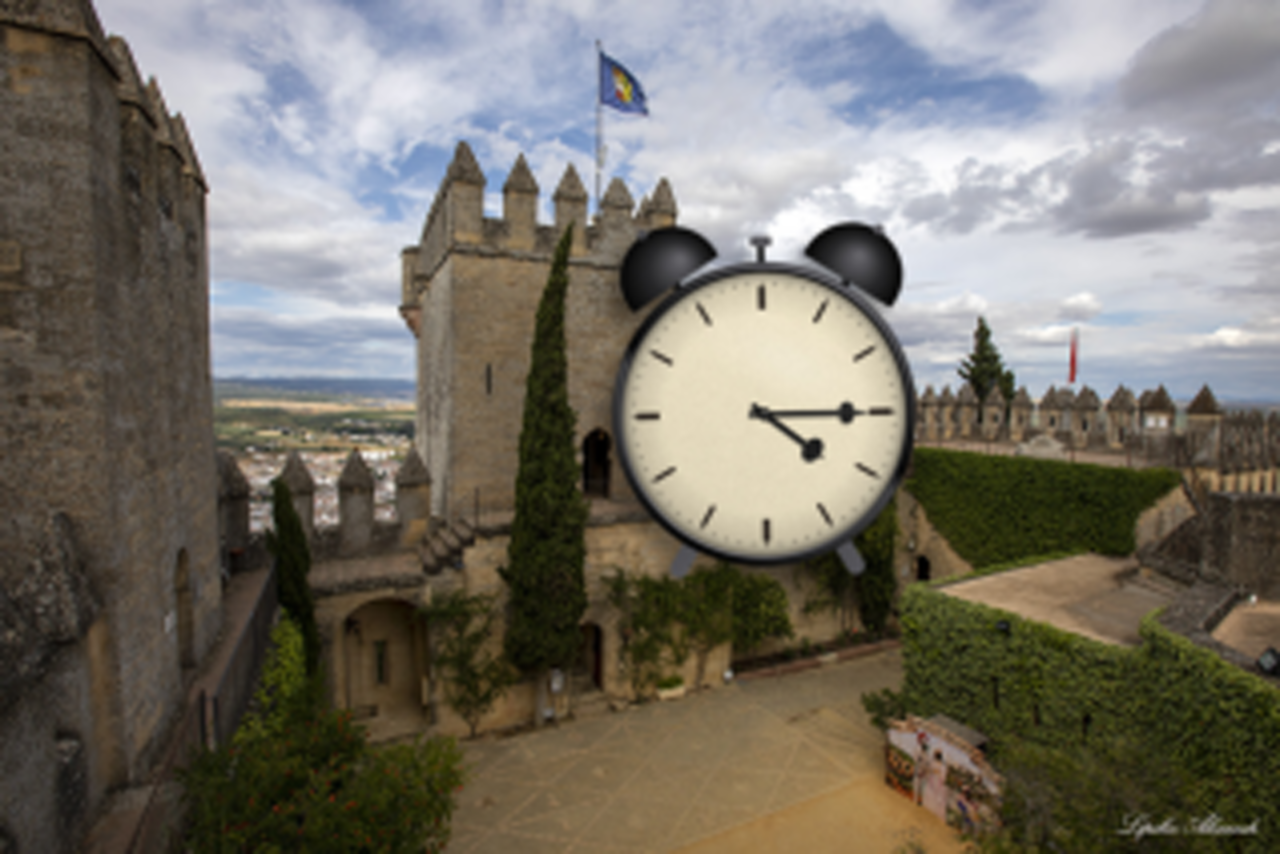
**4:15**
